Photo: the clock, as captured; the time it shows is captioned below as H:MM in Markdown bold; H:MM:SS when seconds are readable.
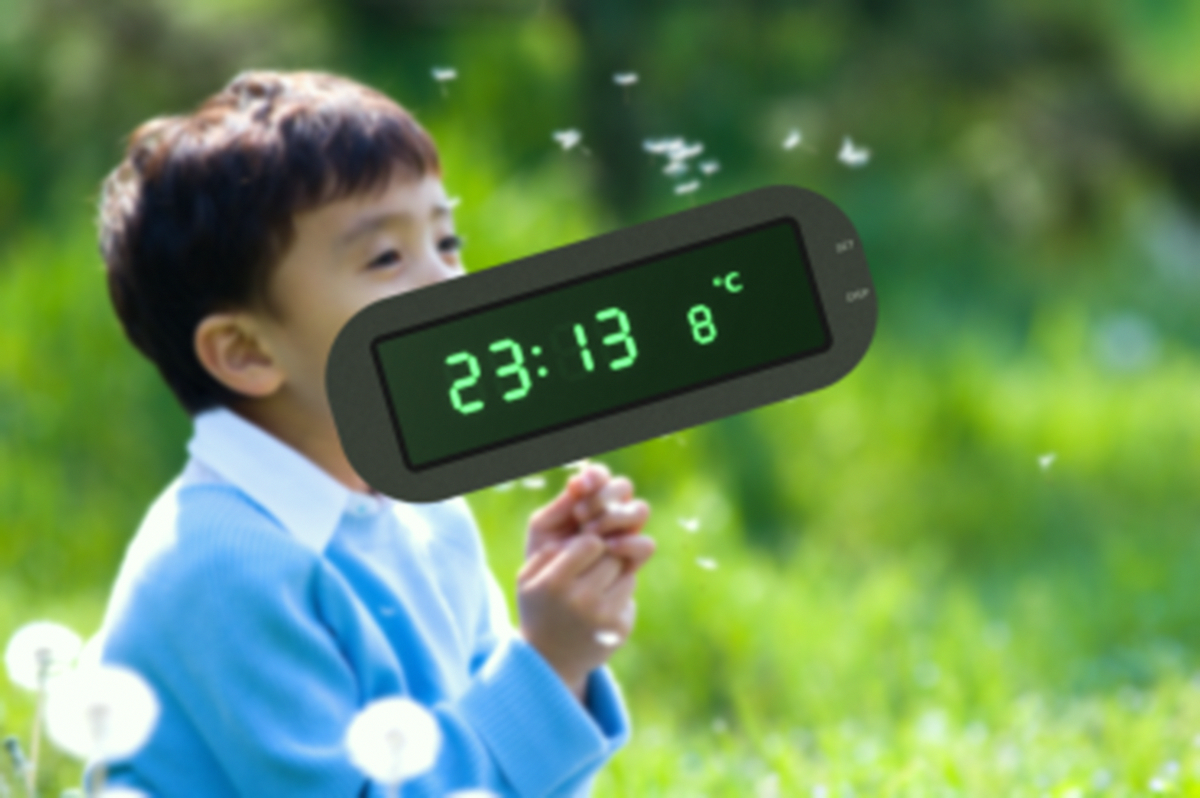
**23:13**
